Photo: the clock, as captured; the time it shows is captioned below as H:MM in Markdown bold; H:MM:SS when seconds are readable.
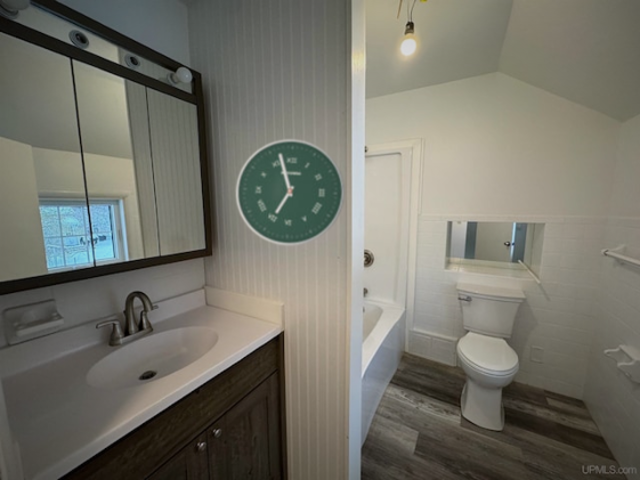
**6:57**
